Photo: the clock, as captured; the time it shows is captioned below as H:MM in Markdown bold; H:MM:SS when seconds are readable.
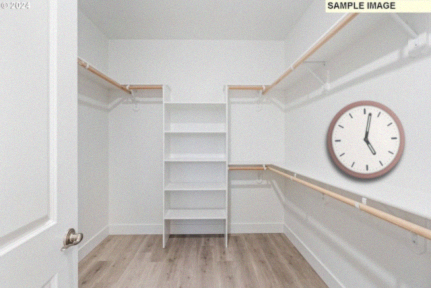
**5:02**
